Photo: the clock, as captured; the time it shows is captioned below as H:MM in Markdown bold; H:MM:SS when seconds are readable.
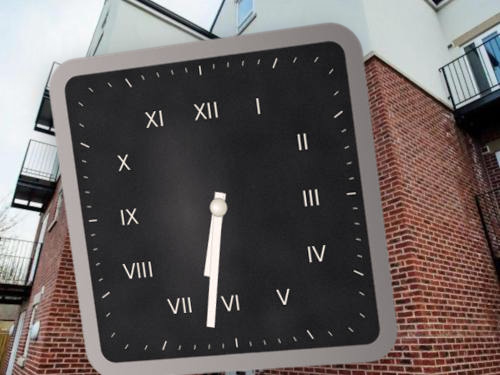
**6:32**
